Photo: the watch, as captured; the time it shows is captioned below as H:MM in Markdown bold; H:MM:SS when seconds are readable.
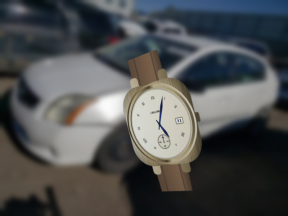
**5:04**
